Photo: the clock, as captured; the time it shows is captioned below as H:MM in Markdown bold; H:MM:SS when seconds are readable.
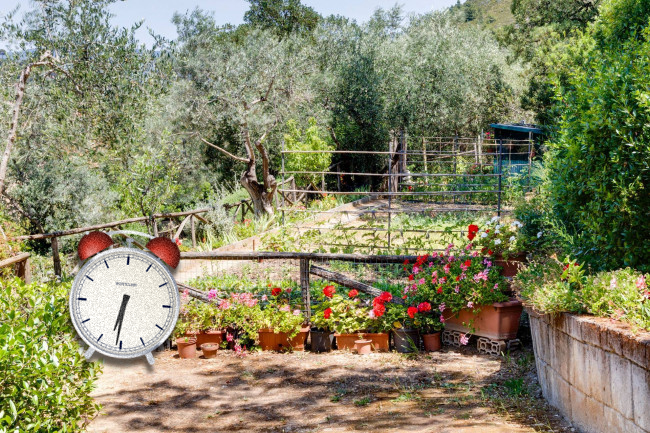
**6:31**
